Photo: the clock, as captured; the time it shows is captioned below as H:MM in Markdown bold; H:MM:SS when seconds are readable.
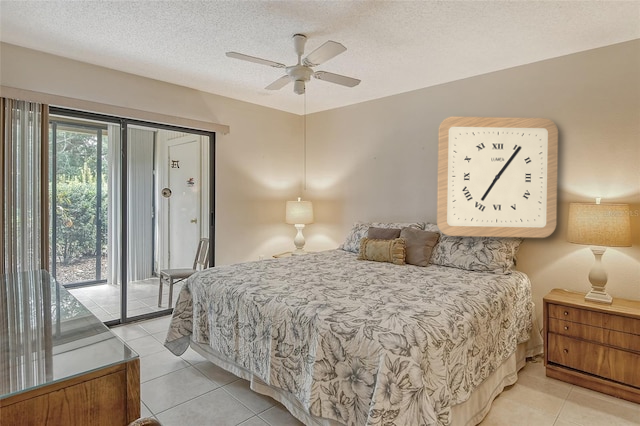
**7:06**
